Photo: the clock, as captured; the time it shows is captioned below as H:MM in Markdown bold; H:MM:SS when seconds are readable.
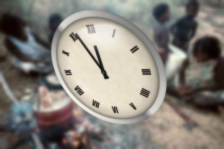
**11:56**
